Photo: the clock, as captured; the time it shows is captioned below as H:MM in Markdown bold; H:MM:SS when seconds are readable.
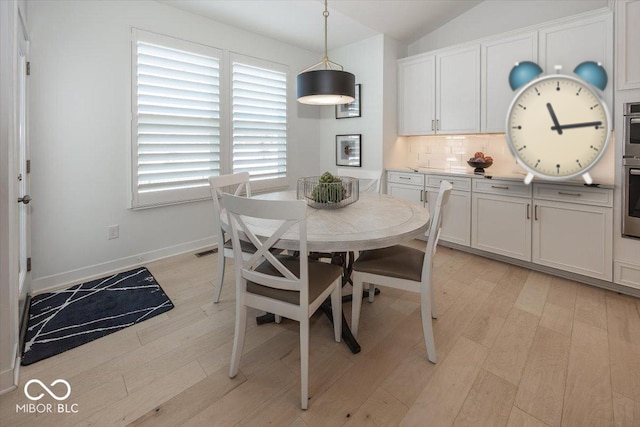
**11:14**
